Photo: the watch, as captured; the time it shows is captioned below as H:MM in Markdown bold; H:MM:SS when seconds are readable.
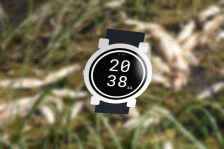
**20:38**
